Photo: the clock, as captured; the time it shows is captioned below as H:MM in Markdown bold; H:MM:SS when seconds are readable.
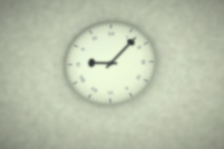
**9:07**
